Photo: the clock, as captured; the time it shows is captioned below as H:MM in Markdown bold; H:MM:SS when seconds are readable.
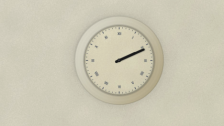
**2:11**
